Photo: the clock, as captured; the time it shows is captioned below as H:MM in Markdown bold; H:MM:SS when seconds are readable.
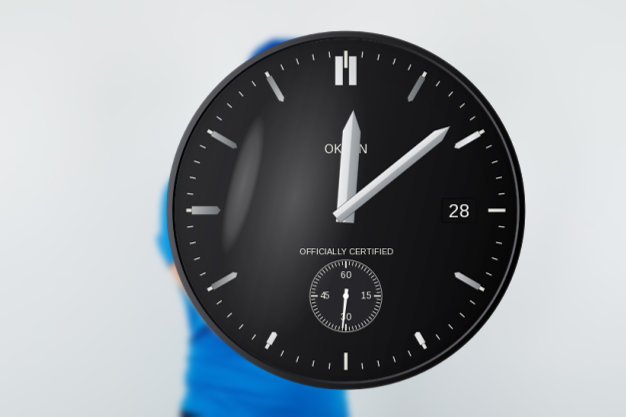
**12:08:31**
